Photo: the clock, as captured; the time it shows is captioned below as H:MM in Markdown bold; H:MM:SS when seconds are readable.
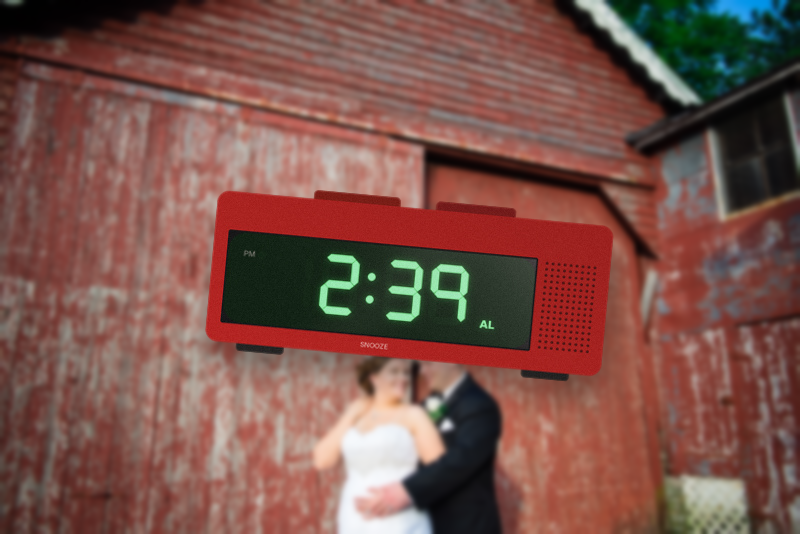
**2:39**
